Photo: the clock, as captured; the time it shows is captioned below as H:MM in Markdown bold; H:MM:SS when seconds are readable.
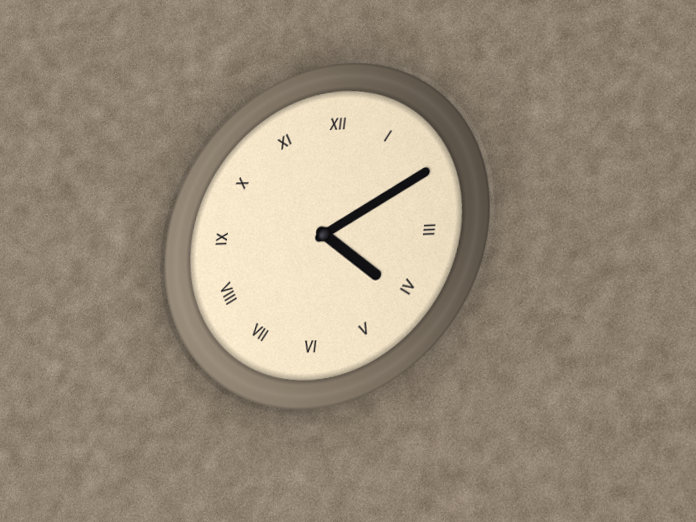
**4:10**
